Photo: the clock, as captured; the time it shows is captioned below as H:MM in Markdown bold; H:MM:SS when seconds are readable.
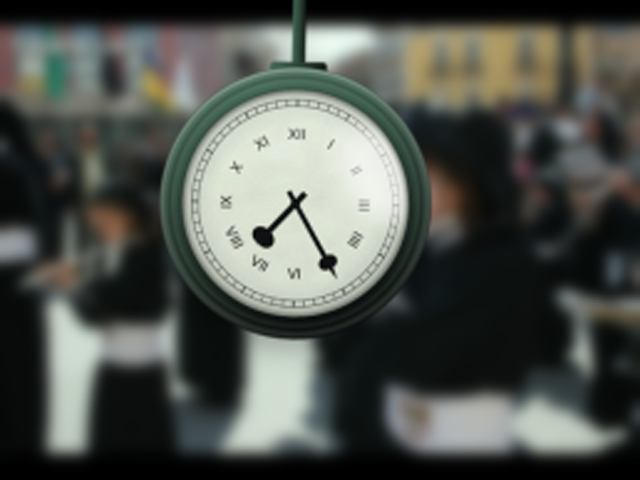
**7:25**
